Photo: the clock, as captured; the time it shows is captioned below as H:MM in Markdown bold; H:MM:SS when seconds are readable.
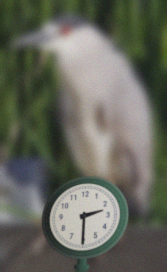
**2:30**
